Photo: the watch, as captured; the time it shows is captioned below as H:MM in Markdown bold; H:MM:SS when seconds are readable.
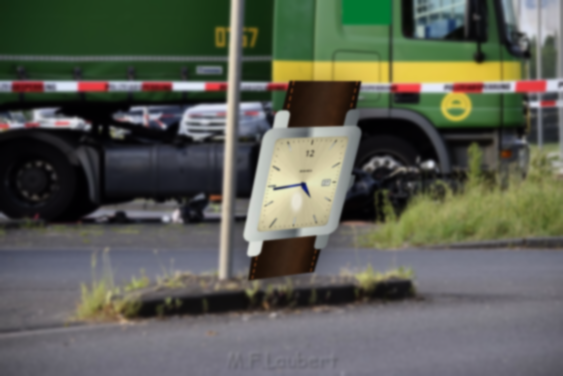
**4:44**
